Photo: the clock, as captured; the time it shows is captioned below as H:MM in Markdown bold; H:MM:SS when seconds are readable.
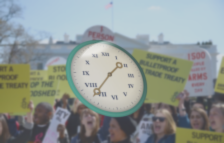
**1:37**
